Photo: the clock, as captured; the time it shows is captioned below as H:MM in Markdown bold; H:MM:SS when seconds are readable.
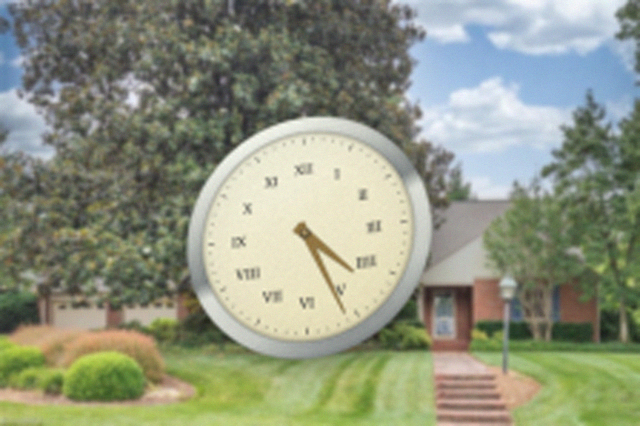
**4:26**
